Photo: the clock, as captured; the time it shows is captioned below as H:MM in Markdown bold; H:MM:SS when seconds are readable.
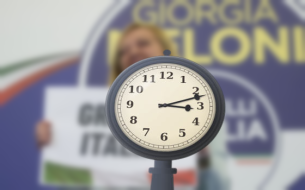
**3:12**
